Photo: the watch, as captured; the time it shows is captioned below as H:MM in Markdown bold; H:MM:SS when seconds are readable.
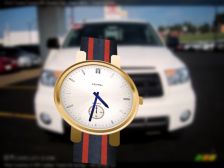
**4:32**
